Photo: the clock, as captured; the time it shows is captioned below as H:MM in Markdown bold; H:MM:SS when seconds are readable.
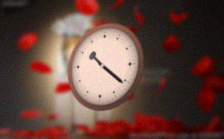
**10:21**
